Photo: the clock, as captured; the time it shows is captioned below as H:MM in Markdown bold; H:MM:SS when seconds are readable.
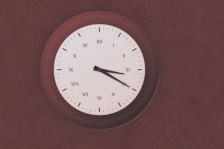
**3:20**
